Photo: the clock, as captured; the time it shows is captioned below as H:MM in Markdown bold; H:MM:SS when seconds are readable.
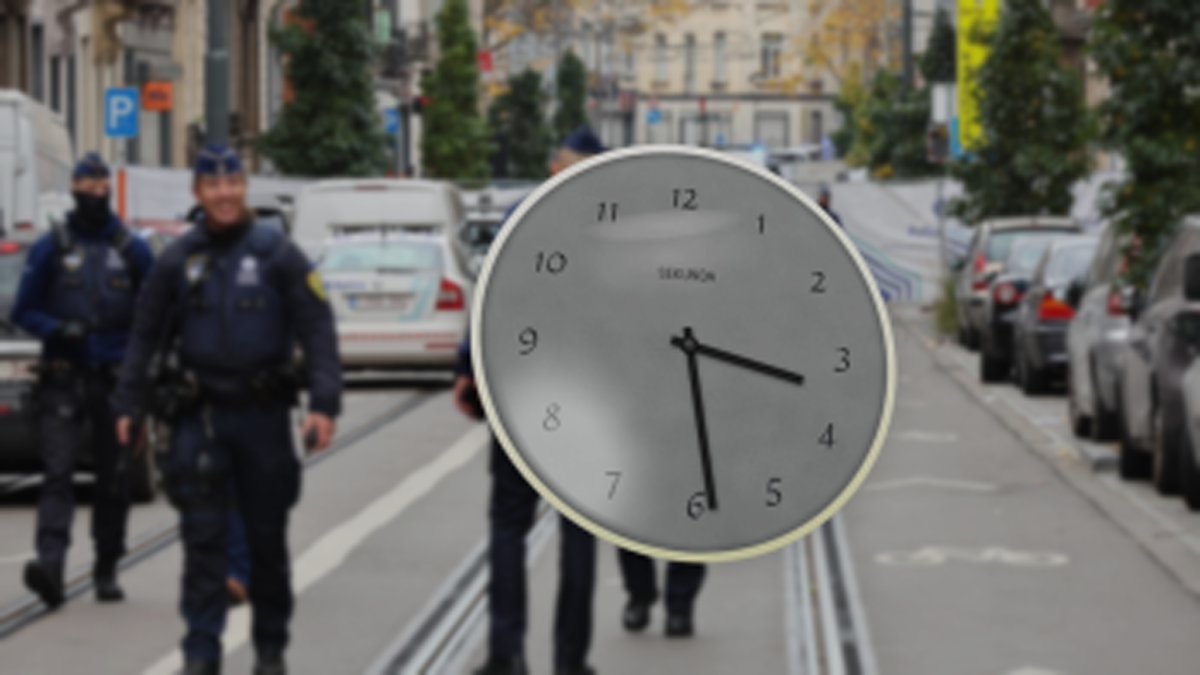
**3:29**
